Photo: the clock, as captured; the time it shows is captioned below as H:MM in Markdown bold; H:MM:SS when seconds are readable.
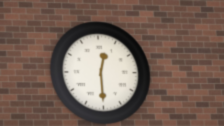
**12:30**
